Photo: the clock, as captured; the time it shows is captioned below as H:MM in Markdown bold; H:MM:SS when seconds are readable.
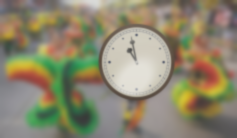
**10:58**
